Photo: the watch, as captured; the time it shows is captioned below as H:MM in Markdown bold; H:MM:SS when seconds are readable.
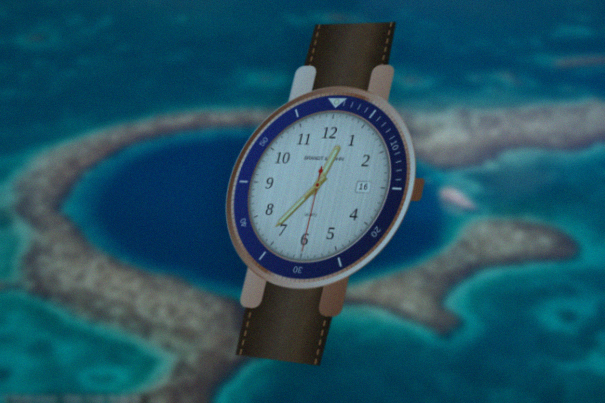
**12:36:30**
